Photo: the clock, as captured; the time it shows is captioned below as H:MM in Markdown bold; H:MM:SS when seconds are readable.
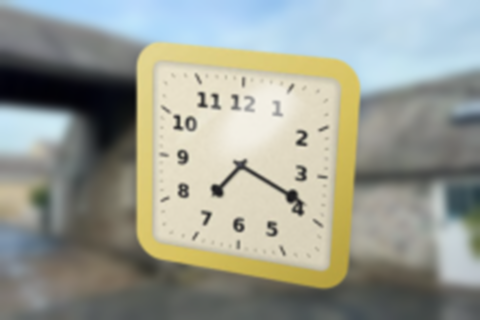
**7:19**
